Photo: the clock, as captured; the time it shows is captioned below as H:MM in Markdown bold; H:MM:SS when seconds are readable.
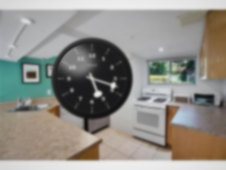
**5:18**
